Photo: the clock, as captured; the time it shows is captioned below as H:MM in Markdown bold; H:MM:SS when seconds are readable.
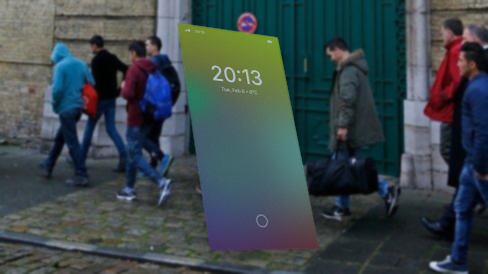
**20:13**
